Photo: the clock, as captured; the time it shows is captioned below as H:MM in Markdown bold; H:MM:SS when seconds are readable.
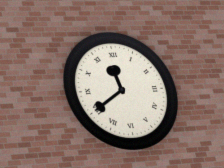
**11:40**
